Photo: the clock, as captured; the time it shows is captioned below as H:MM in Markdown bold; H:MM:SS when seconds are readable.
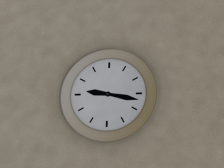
**9:17**
